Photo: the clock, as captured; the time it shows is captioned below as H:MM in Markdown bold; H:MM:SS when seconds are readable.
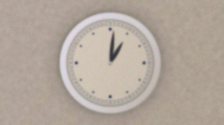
**1:01**
